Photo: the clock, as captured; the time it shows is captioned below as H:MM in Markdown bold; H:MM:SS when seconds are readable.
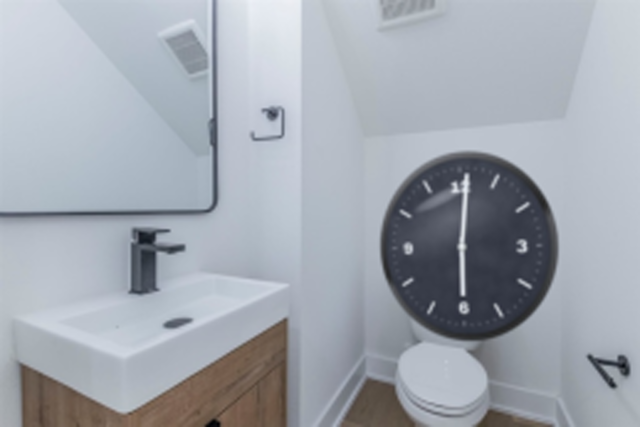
**6:01**
